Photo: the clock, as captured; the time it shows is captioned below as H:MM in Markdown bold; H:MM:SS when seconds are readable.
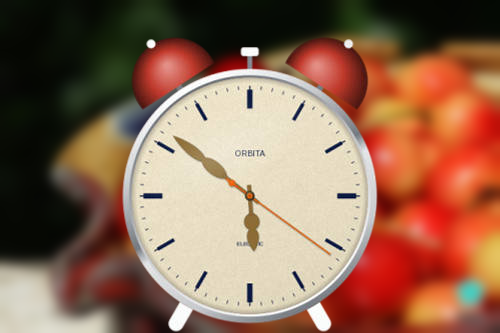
**5:51:21**
